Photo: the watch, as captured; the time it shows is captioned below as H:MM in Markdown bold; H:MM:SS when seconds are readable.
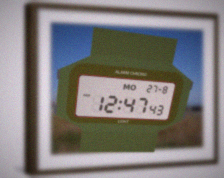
**12:47:43**
